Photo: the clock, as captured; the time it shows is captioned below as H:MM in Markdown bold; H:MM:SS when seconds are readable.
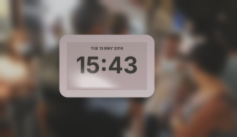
**15:43**
